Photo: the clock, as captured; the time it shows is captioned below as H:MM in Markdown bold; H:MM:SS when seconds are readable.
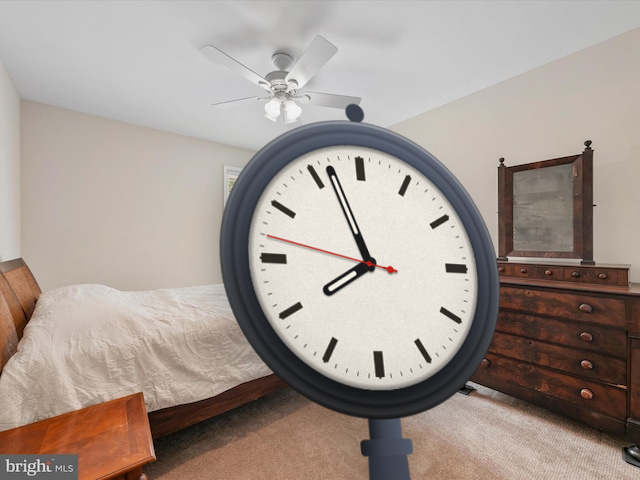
**7:56:47**
